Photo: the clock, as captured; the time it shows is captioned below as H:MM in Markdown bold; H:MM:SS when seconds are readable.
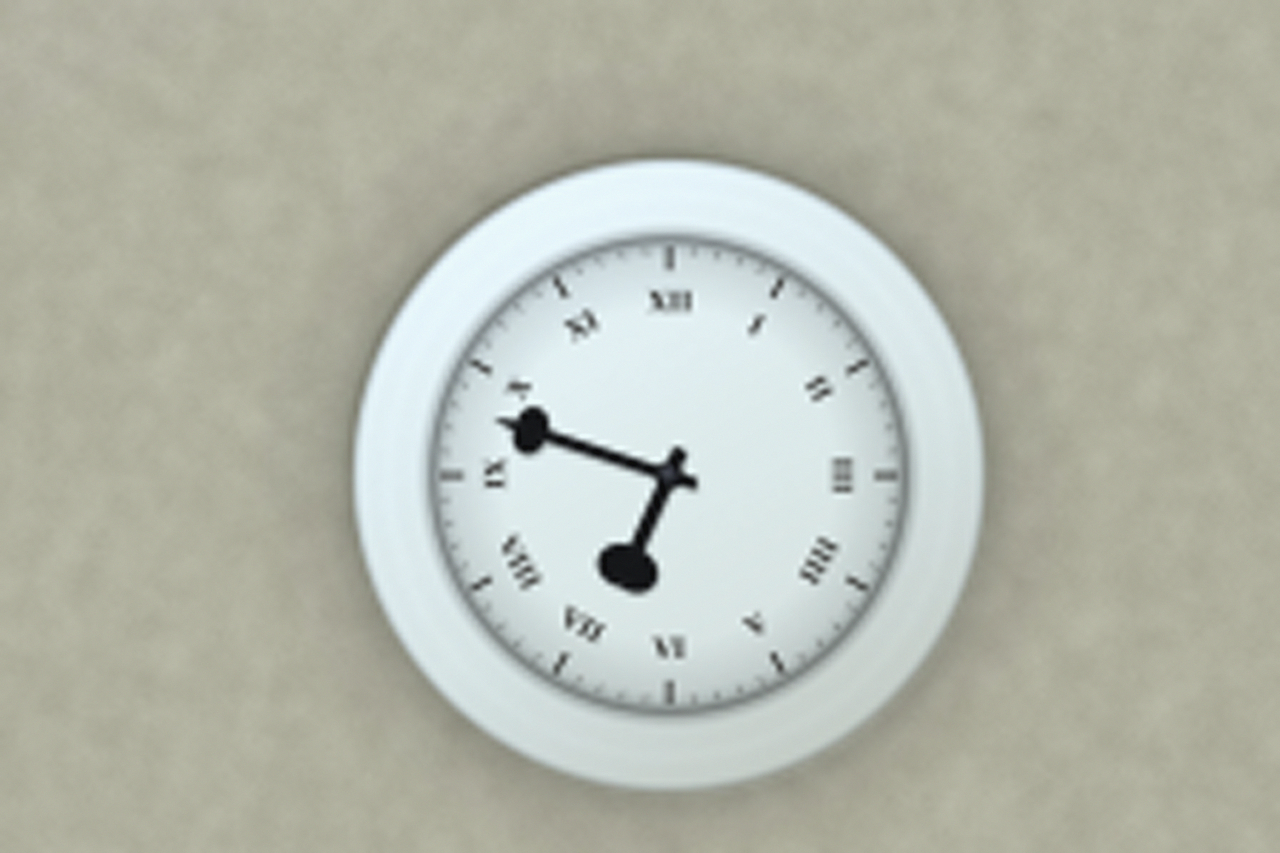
**6:48**
